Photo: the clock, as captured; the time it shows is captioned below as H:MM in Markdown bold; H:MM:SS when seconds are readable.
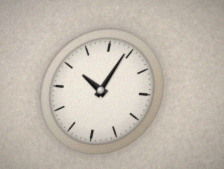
**10:04**
